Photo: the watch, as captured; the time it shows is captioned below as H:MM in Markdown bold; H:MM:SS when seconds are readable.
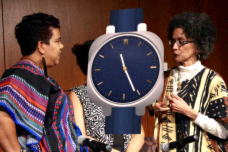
**11:26**
